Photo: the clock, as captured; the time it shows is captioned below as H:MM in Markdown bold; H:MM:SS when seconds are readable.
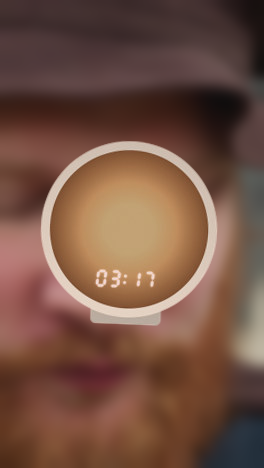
**3:17**
